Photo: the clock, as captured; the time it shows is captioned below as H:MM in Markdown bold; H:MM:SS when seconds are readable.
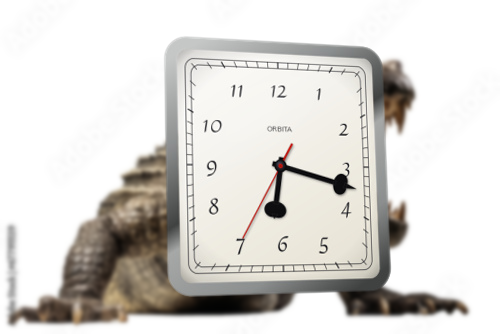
**6:17:35**
